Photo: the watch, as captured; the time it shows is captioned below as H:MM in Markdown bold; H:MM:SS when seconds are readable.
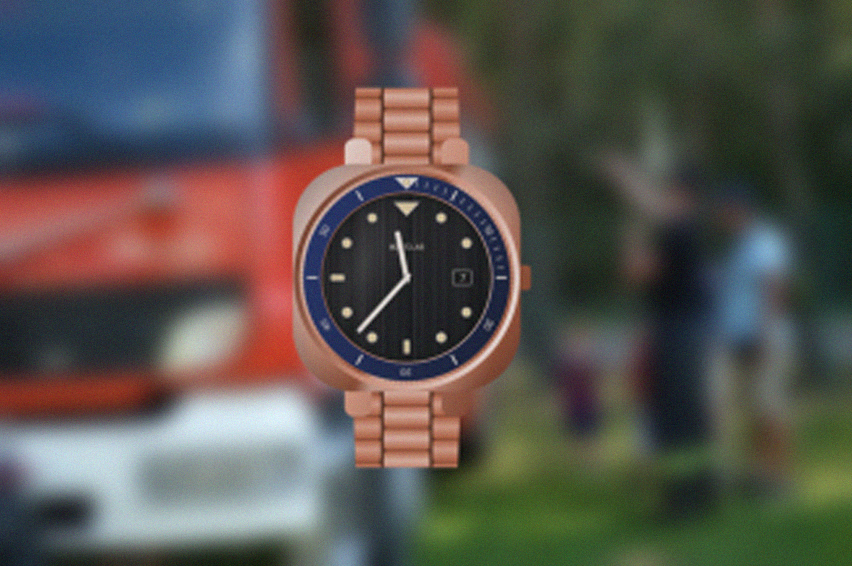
**11:37**
